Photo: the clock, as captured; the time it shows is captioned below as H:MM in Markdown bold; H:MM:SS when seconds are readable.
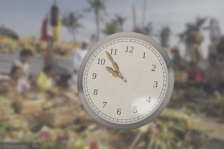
**9:53**
